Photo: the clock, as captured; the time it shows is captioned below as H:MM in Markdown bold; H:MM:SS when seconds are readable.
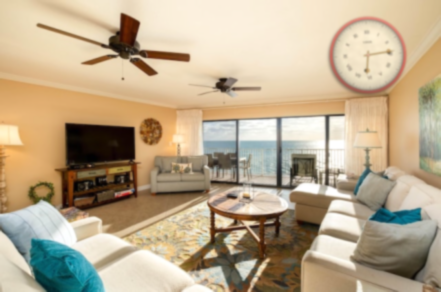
**6:14**
